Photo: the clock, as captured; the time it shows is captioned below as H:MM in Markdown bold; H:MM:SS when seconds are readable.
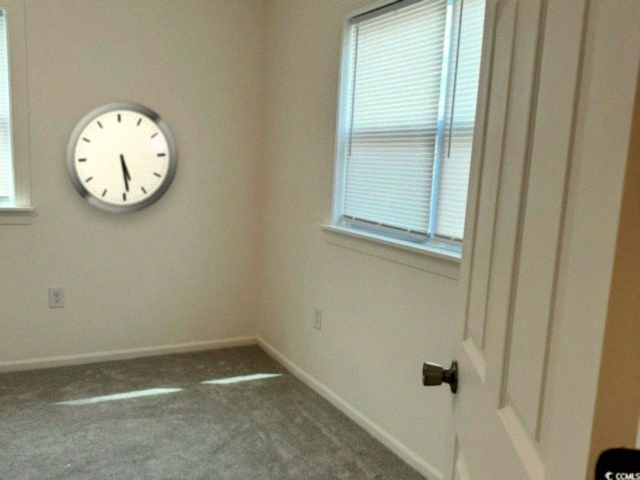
**5:29**
